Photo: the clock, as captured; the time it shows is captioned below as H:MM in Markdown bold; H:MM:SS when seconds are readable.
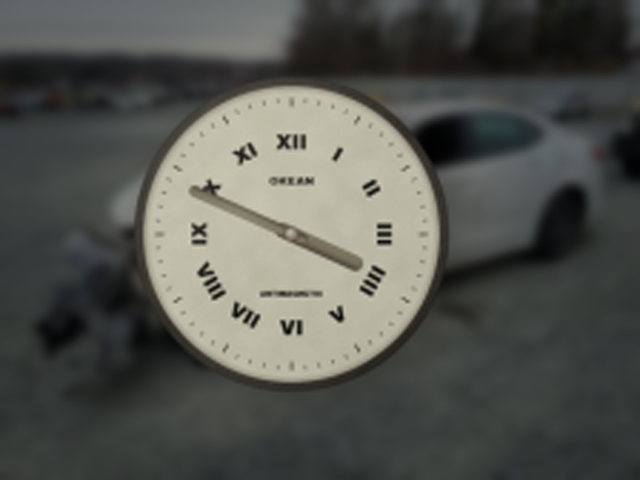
**3:49**
